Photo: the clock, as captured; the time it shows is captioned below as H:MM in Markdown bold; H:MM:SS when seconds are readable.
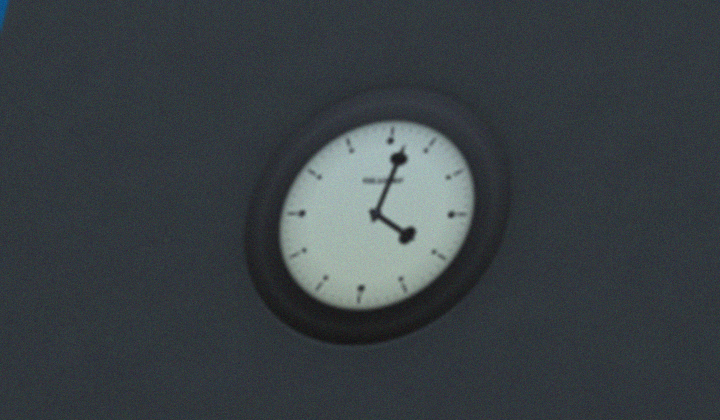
**4:02**
